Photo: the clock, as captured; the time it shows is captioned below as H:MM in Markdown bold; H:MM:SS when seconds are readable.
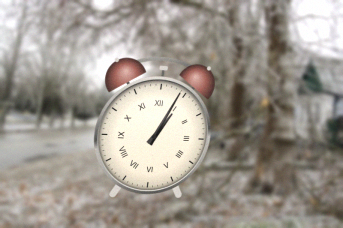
**1:04**
